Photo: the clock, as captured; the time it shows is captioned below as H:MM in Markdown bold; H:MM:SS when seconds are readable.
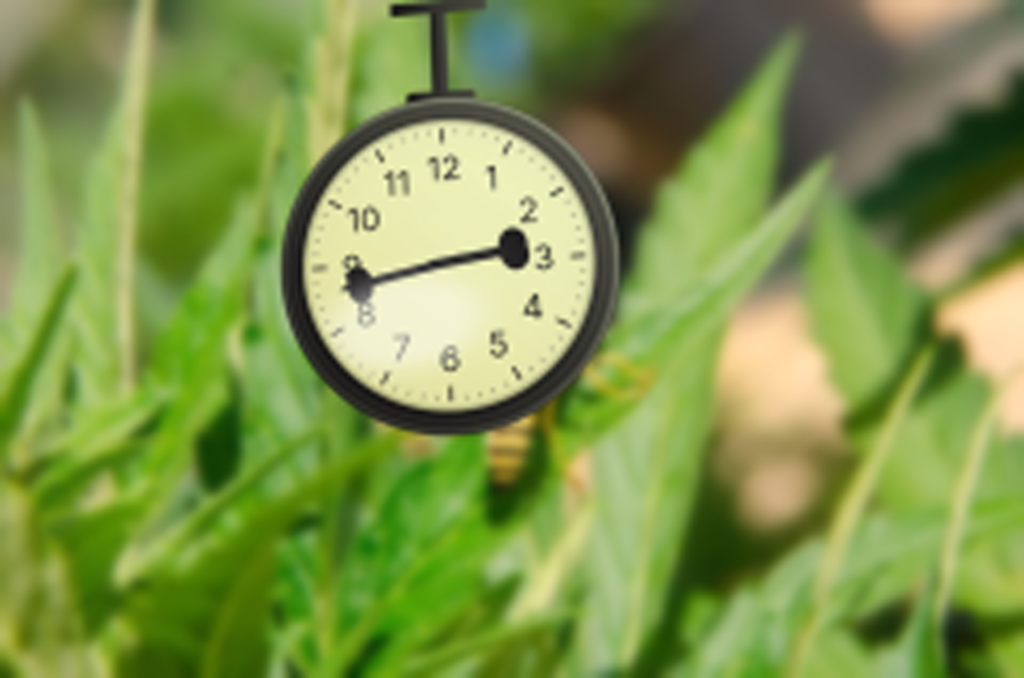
**2:43**
